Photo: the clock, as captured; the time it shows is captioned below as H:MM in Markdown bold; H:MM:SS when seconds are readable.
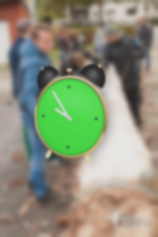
**9:54**
